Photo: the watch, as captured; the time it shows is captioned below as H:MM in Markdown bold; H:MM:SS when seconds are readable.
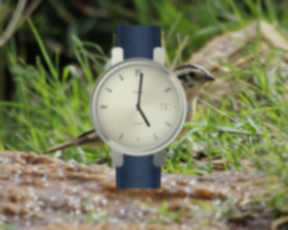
**5:01**
